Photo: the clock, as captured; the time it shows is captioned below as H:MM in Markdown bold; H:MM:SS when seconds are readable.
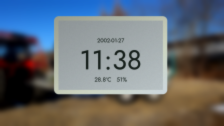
**11:38**
